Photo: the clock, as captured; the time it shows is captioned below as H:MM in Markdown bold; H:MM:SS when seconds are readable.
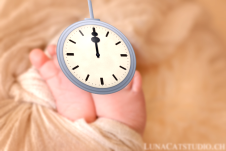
**12:00**
